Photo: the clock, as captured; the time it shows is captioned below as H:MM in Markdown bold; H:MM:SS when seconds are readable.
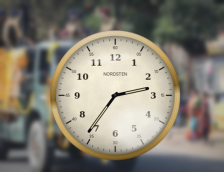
**2:36**
